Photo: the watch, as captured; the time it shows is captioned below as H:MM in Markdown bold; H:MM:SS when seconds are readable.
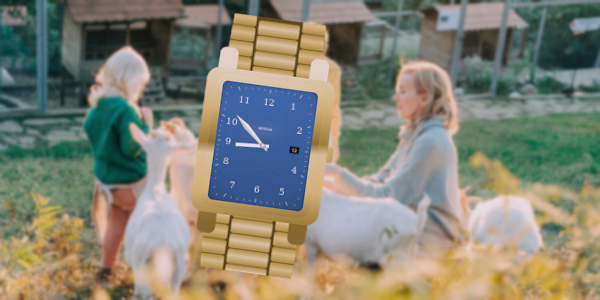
**8:52**
